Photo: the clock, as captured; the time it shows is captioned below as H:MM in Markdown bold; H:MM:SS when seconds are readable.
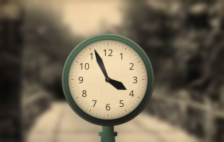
**3:56**
